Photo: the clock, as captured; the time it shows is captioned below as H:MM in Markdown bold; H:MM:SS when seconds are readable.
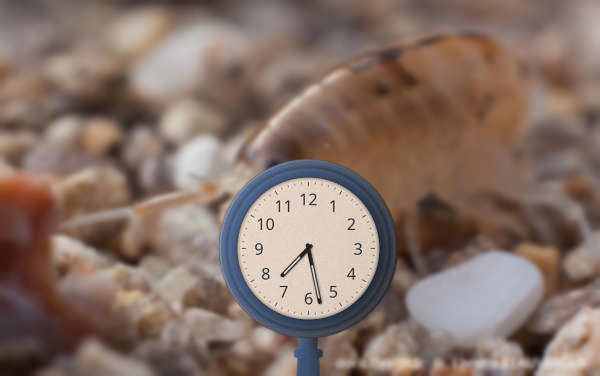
**7:28**
